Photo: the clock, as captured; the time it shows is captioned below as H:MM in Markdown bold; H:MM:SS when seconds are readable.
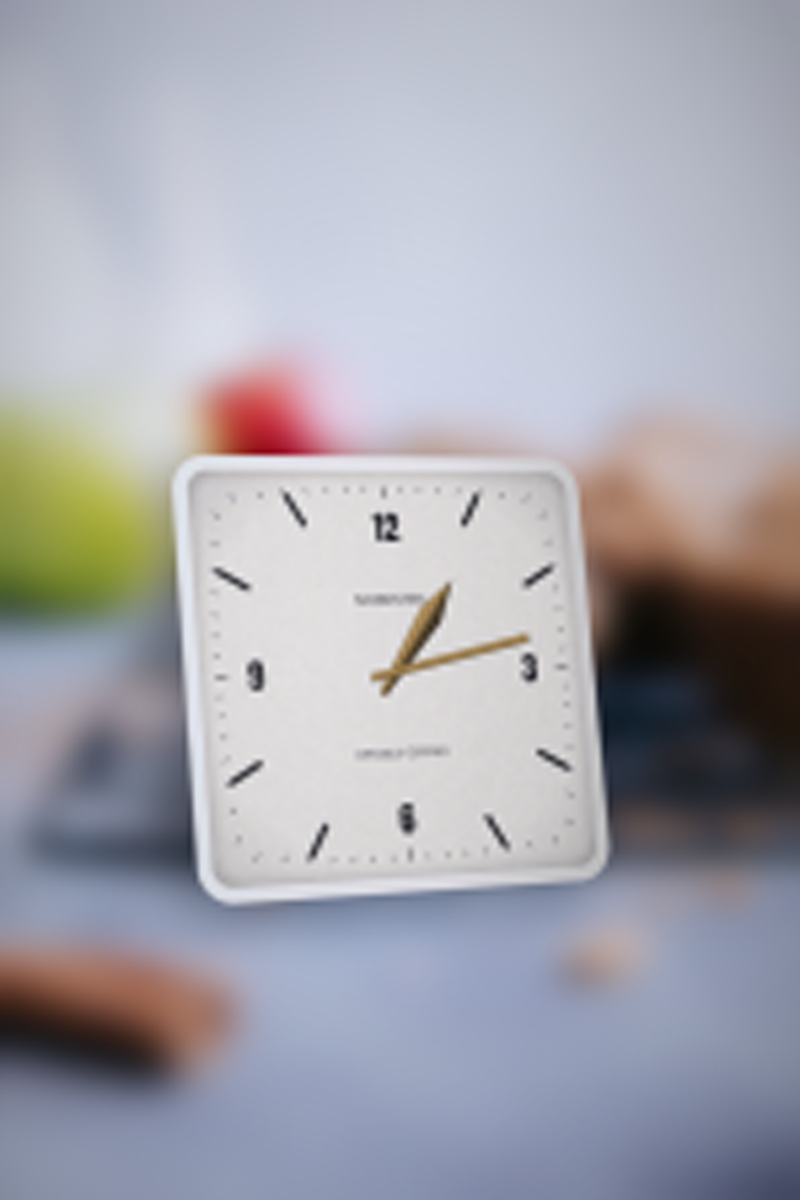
**1:13**
